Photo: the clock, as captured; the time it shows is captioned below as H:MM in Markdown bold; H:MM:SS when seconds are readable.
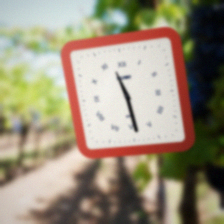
**11:29**
